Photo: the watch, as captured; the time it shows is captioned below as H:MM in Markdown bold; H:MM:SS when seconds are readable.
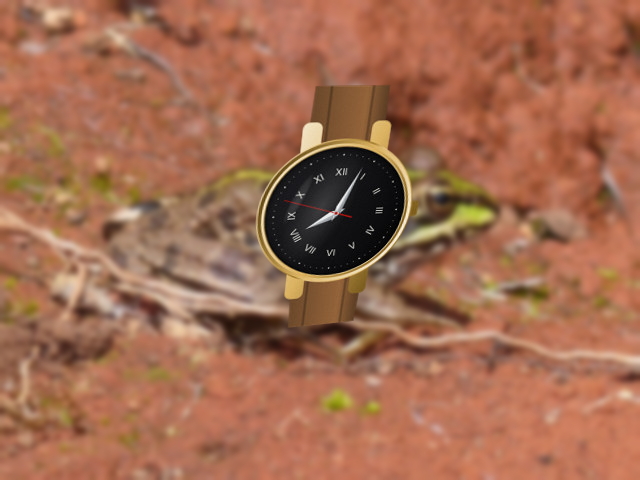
**8:03:48**
